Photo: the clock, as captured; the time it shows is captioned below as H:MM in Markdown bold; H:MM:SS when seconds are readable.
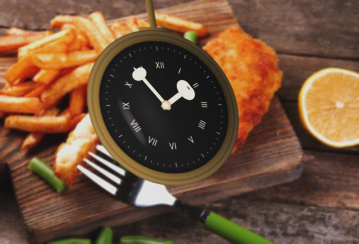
**1:54**
